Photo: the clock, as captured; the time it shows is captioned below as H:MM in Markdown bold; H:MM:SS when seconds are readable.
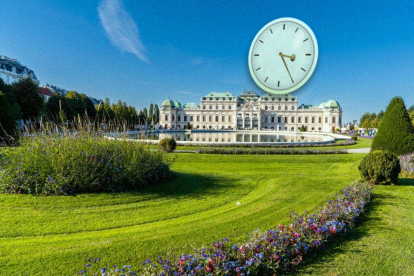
**3:25**
